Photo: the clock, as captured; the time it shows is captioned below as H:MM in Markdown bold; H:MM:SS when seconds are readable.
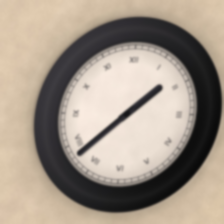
**1:38**
